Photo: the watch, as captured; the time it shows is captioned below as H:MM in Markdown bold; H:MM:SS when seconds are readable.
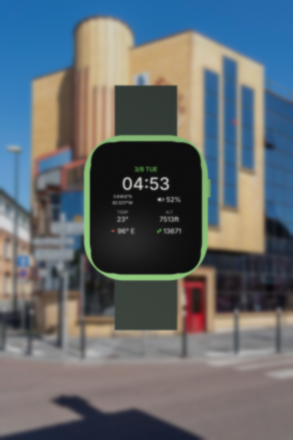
**4:53**
